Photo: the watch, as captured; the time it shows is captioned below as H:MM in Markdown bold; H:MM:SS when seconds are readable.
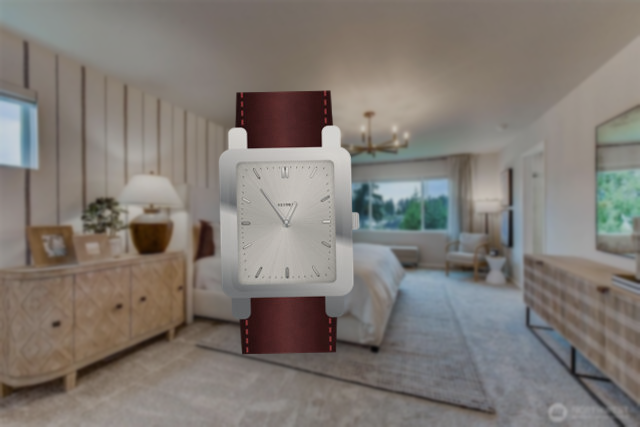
**12:54**
